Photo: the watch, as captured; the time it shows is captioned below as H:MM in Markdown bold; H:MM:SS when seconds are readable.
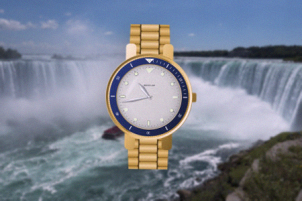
**10:43**
